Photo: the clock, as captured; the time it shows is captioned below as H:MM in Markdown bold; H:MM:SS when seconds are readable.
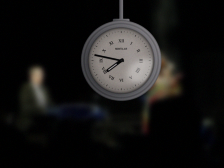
**7:47**
